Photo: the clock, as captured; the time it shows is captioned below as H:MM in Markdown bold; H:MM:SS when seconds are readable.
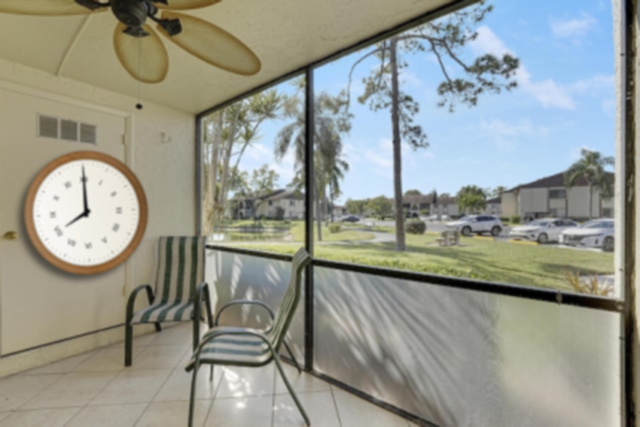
**8:00**
